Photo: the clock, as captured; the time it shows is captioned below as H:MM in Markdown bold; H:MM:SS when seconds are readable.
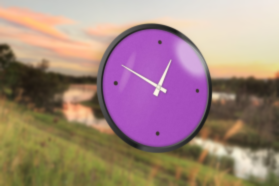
**12:49**
